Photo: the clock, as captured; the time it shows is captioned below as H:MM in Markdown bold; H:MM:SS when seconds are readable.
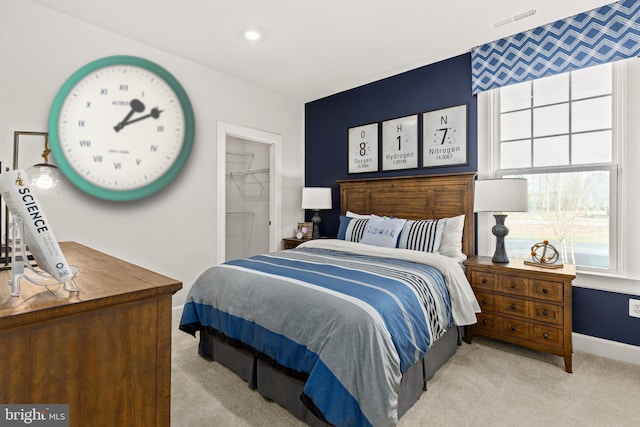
**1:11**
